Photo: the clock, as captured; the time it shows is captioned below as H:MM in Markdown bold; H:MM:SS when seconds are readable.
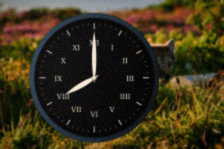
**8:00**
